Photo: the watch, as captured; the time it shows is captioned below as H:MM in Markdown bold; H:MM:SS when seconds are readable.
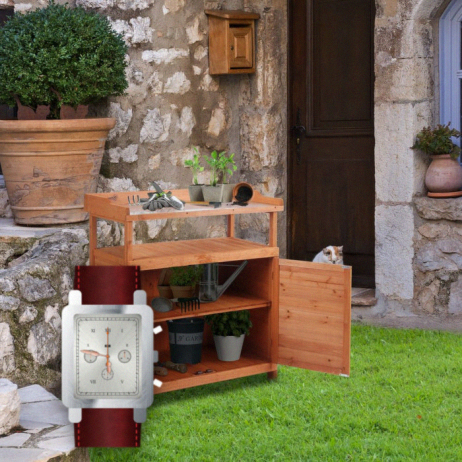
**5:47**
